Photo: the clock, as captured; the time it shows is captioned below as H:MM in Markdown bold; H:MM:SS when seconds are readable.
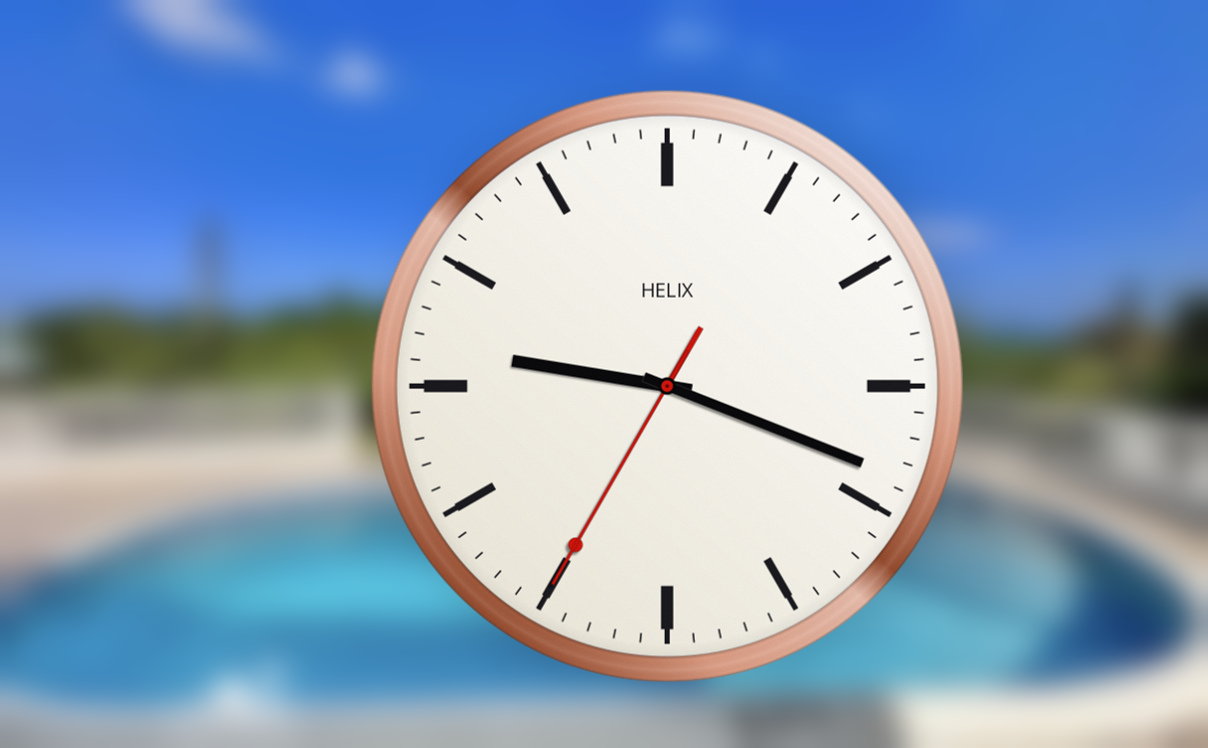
**9:18:35**
